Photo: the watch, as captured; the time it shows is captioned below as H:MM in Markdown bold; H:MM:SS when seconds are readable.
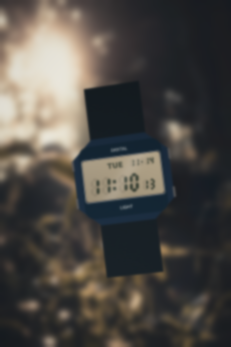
**11:10**
